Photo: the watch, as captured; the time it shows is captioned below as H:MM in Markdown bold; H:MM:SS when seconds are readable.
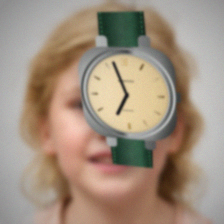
**6:57**
